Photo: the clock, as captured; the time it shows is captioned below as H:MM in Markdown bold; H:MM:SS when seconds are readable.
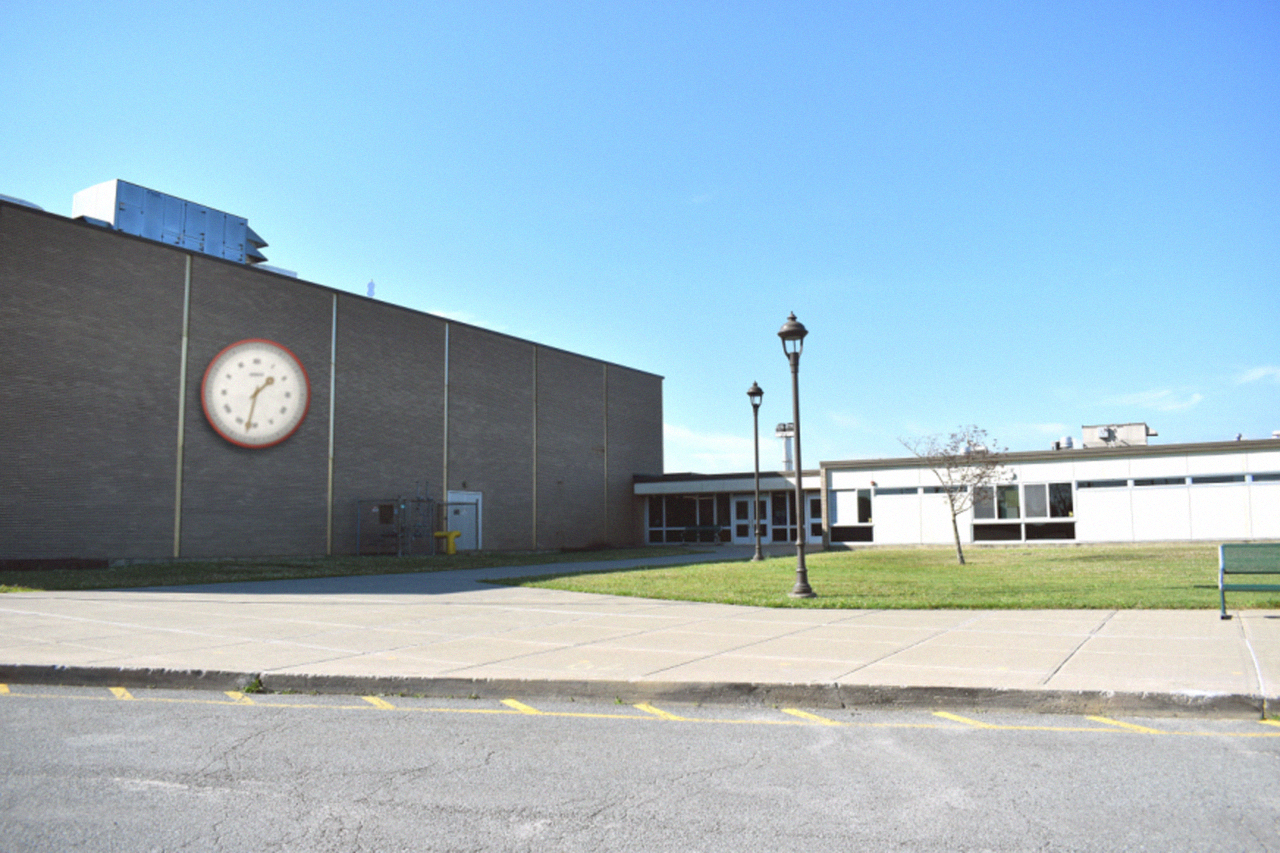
**1:32**
